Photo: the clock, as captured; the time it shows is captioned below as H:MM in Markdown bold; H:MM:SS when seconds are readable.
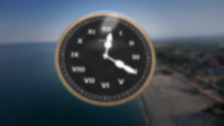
**12:20**
